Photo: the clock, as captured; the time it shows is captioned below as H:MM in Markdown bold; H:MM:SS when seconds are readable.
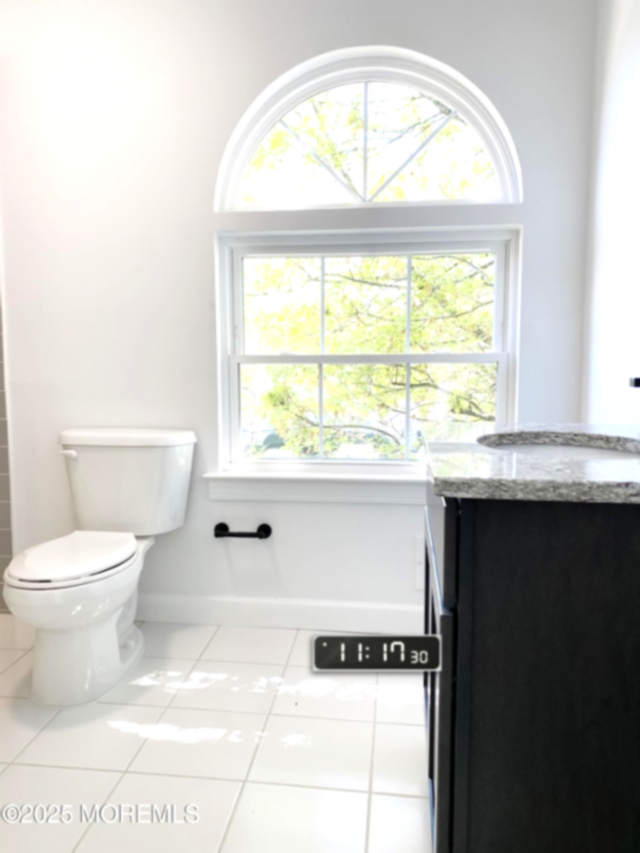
**11:17**
